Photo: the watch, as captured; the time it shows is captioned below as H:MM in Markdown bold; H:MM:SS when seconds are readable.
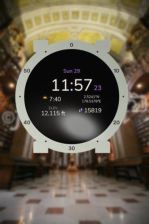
**11:57**
